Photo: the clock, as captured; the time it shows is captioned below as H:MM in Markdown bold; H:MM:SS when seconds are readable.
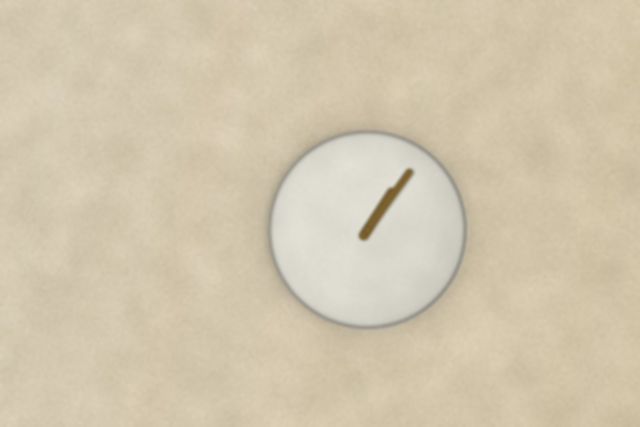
**1:06**
